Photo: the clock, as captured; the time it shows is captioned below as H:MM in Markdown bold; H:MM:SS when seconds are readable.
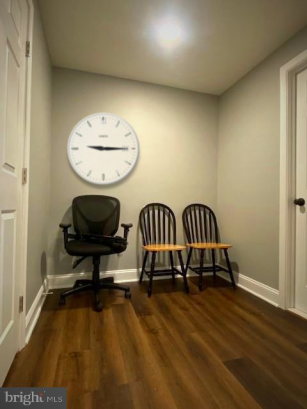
**9:15**
